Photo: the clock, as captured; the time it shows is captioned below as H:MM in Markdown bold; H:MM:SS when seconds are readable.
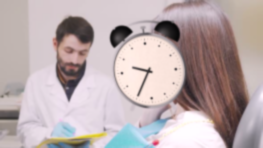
**9:35**
